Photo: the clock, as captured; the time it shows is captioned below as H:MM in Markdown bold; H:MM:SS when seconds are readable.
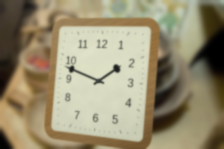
**1:48**
